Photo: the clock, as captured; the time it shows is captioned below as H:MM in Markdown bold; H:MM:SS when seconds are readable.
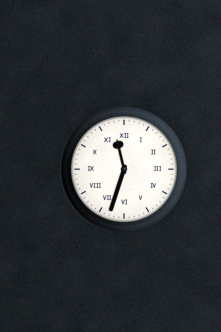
**11:33**
